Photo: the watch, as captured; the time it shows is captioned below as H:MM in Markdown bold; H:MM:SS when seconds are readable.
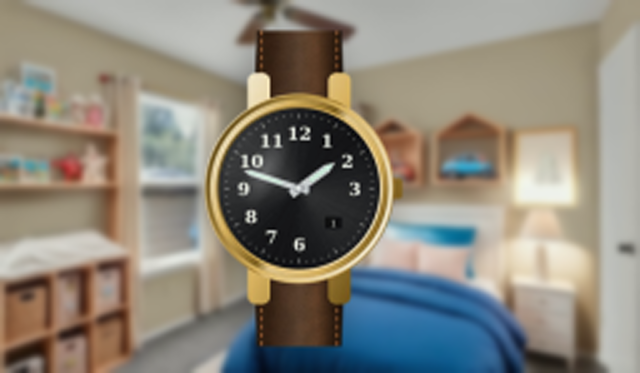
**1:48**
